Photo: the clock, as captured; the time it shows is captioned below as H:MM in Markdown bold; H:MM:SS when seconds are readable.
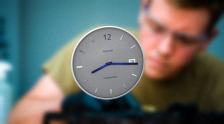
**8:16**
